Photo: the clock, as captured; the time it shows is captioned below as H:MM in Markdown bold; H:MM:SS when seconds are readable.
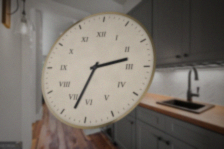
**2:33**
